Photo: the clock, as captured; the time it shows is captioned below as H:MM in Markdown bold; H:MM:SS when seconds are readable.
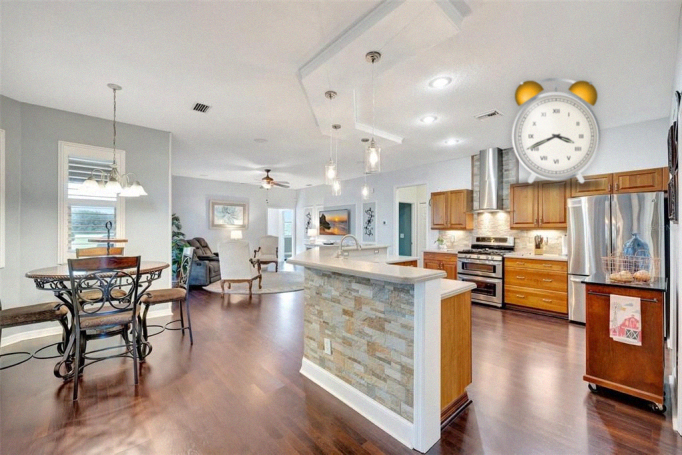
**3:41**
